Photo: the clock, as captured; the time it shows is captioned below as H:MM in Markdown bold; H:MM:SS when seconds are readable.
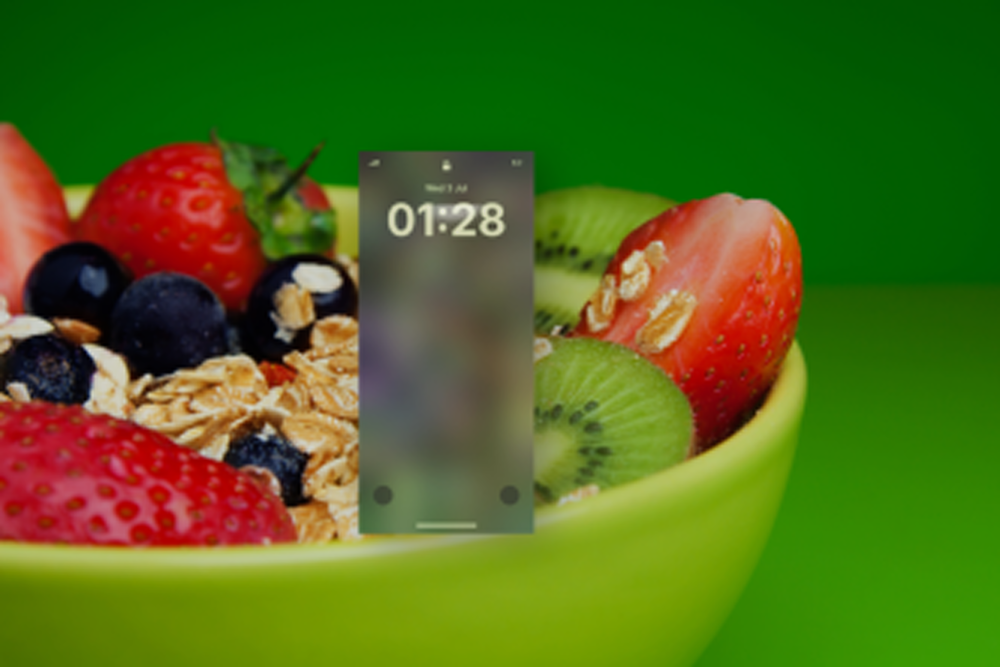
**1:28**
